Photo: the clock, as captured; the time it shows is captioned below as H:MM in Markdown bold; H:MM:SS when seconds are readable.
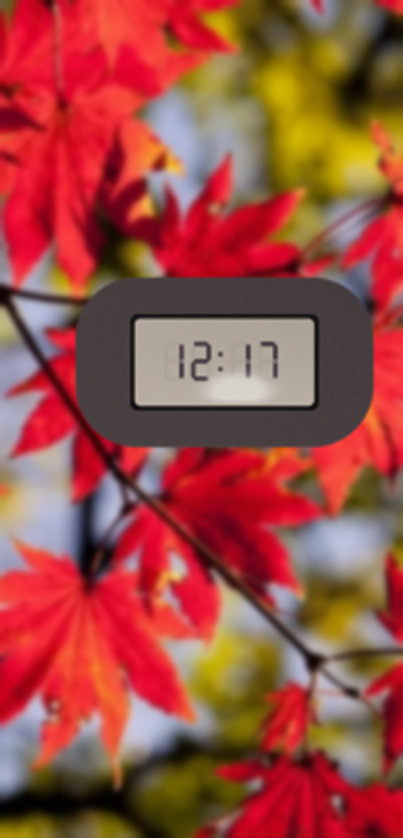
**12:17**
